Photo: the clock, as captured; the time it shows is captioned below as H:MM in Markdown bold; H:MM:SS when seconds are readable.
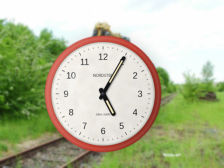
**5:05**
